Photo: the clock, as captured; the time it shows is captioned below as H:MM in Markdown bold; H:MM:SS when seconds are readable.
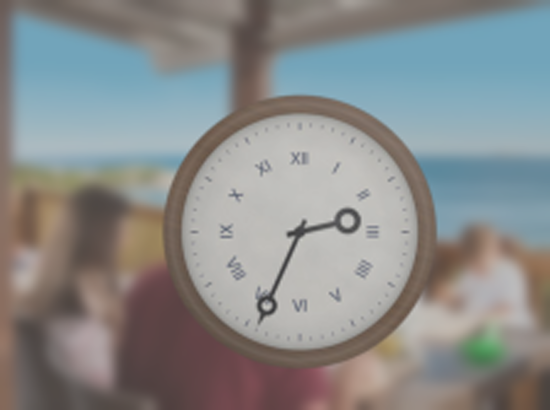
**2:34**
